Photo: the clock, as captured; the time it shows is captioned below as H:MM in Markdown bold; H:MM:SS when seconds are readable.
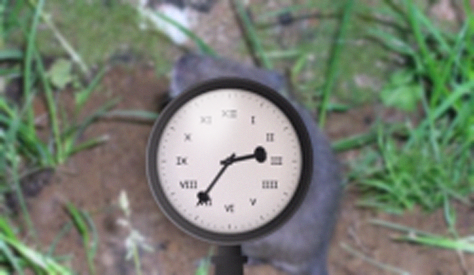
**2:36**
